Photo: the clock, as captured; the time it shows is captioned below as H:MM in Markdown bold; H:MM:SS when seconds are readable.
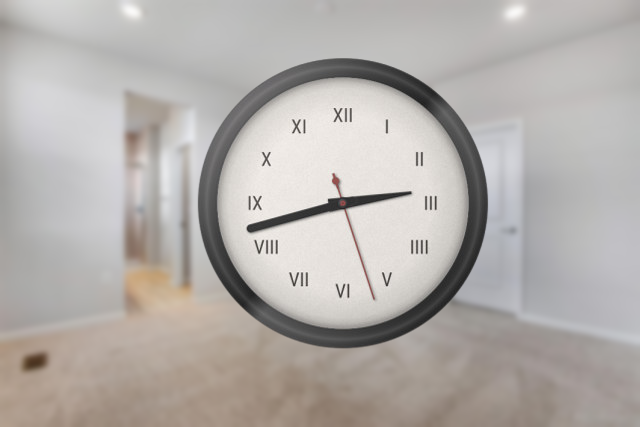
**2:42:27**
